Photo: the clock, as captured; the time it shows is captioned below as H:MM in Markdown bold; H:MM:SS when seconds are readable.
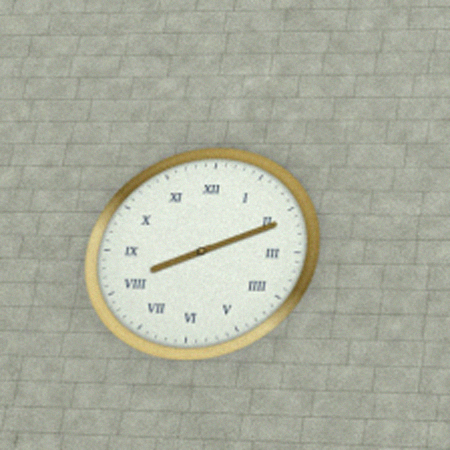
**8:11**
